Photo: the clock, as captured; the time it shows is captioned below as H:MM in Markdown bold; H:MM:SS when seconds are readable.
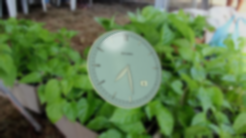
**7:29**
